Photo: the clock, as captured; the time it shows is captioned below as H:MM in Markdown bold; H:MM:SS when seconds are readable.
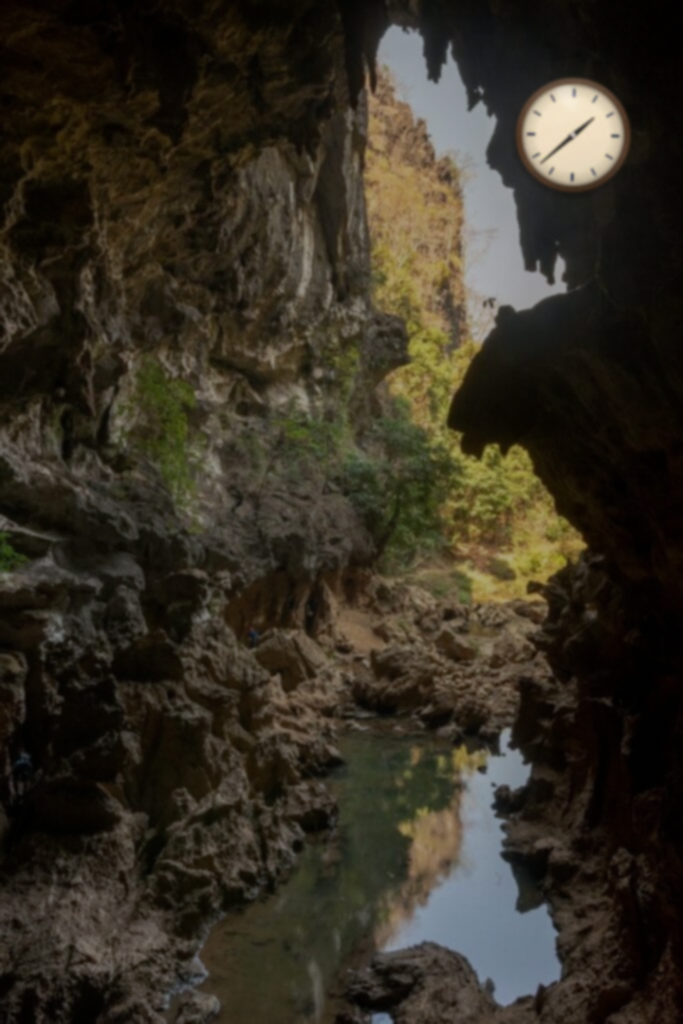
**1:38**
